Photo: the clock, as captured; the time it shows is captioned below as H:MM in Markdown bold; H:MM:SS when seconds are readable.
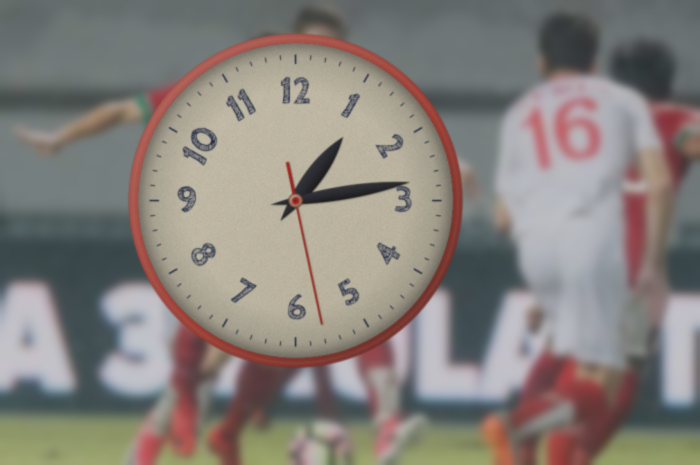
**1:13:28**
